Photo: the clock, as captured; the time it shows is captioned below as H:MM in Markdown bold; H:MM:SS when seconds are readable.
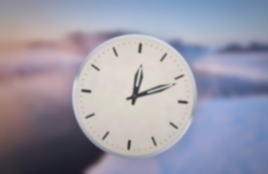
**12:11**
